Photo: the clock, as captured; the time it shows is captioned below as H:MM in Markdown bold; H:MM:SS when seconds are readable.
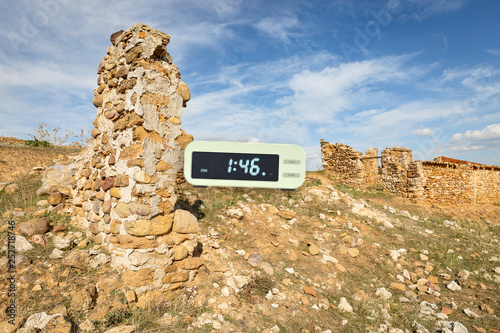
**1:46**
